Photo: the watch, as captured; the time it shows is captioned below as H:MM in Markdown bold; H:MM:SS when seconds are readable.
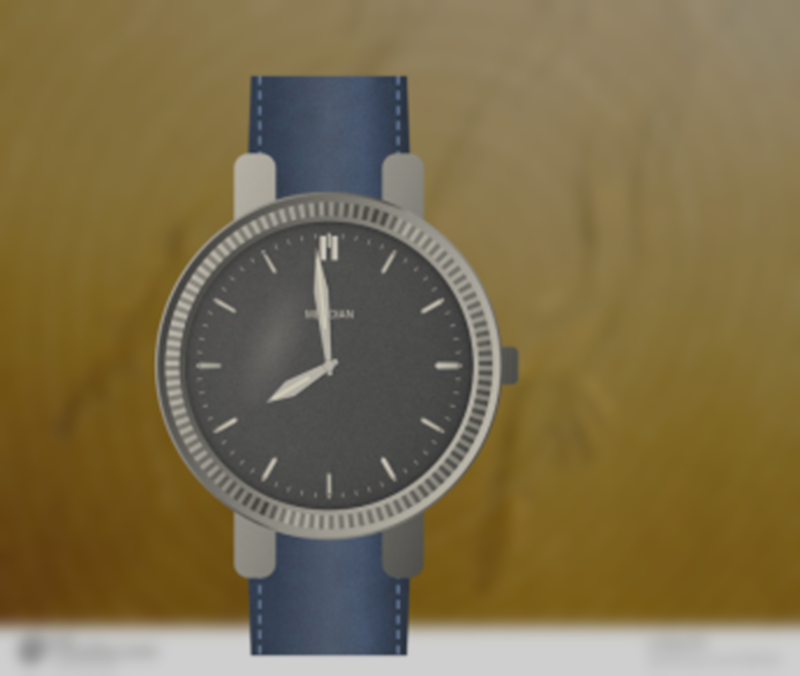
**7:59**
